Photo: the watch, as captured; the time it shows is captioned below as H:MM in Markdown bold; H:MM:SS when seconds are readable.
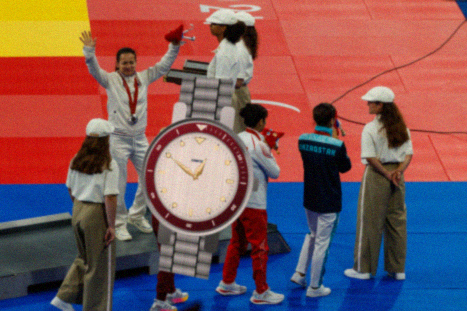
**12:50**
